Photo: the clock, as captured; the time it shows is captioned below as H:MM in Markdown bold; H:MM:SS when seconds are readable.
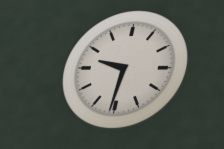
**9:31**
